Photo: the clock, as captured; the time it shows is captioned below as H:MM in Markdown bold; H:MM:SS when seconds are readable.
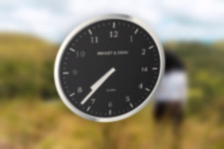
**7:37**
